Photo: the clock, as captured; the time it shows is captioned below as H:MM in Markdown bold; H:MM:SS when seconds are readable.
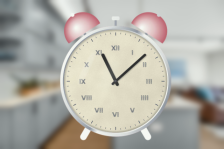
**11:08**
